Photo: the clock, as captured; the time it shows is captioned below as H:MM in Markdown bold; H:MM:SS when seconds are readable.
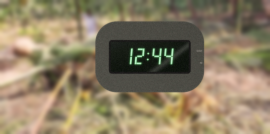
**12:44**
